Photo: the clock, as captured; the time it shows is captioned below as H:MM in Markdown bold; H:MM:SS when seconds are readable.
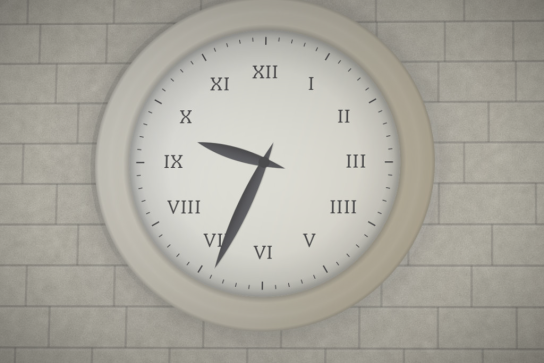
**9:34**
